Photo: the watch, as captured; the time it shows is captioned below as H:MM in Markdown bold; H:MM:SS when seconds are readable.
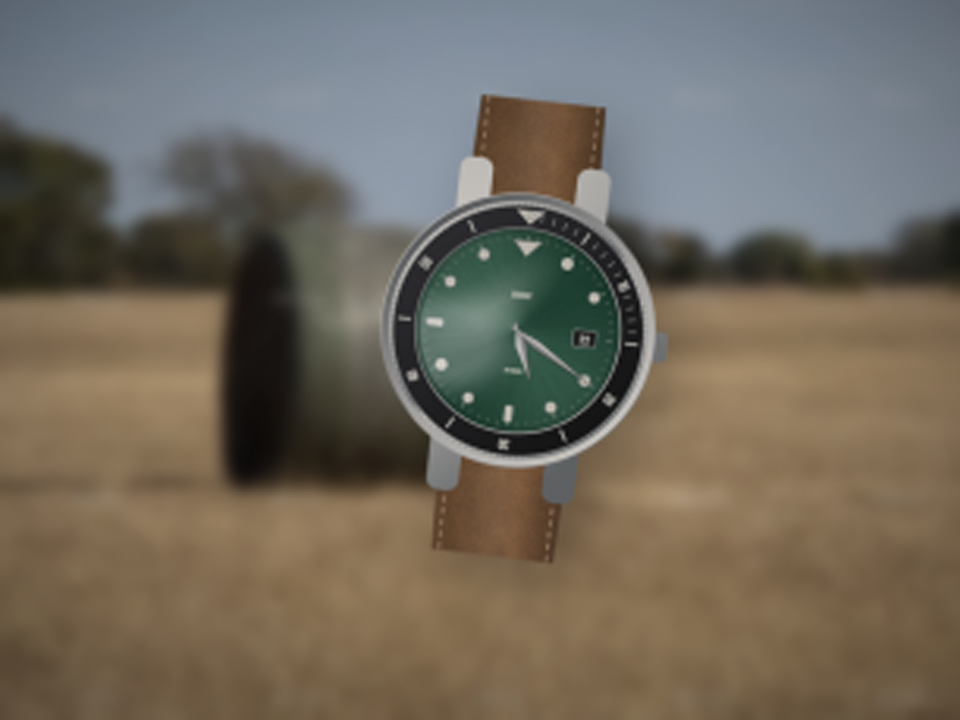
**5:20**
